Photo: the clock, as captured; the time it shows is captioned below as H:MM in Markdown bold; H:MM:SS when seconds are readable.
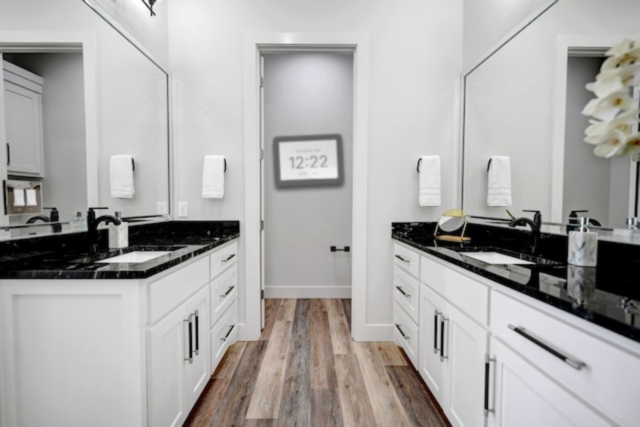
**12:22**
